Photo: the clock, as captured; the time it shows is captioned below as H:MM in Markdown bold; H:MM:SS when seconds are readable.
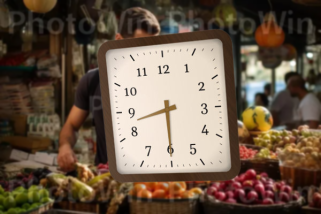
**8:30**
